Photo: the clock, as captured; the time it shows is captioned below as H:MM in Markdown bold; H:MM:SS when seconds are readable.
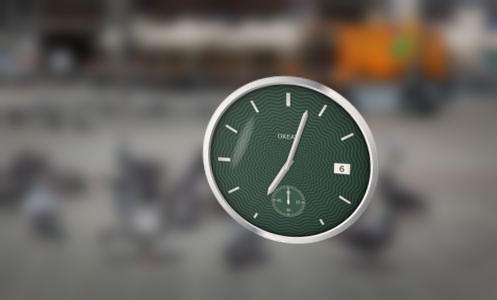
**7:03**
